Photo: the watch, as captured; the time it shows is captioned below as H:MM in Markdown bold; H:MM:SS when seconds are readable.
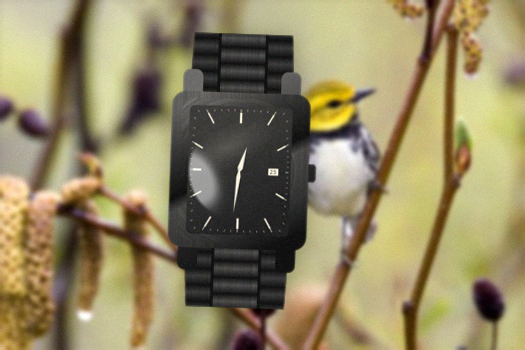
**12:31**
